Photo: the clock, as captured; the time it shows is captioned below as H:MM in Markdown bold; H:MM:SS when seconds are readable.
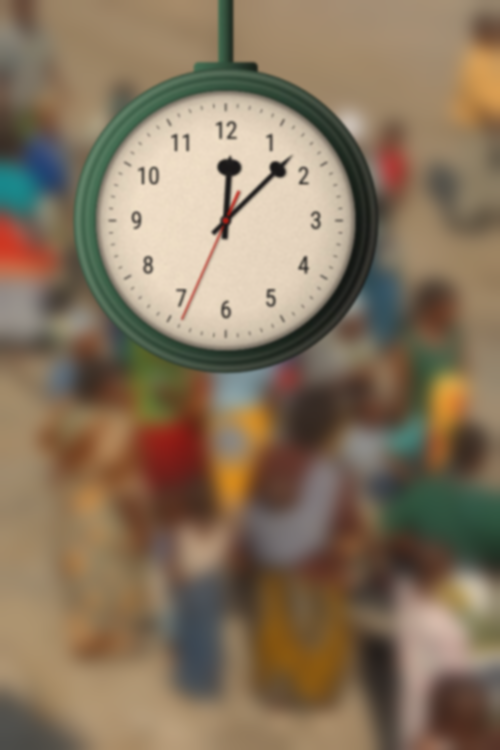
**12:07:34**
